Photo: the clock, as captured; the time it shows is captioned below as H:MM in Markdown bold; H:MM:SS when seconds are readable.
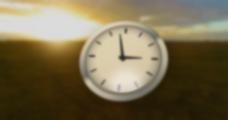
**2:58**
